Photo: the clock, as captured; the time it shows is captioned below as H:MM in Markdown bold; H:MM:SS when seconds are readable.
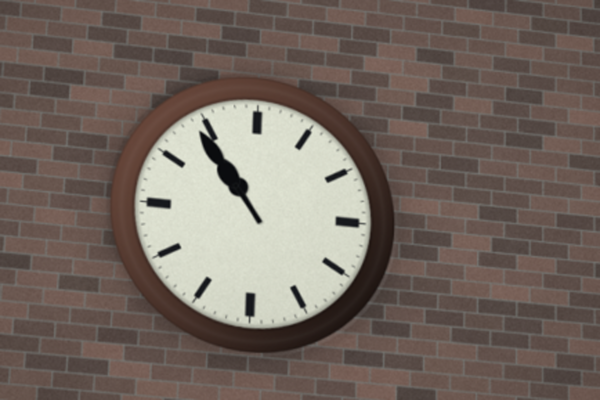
**10:54**
